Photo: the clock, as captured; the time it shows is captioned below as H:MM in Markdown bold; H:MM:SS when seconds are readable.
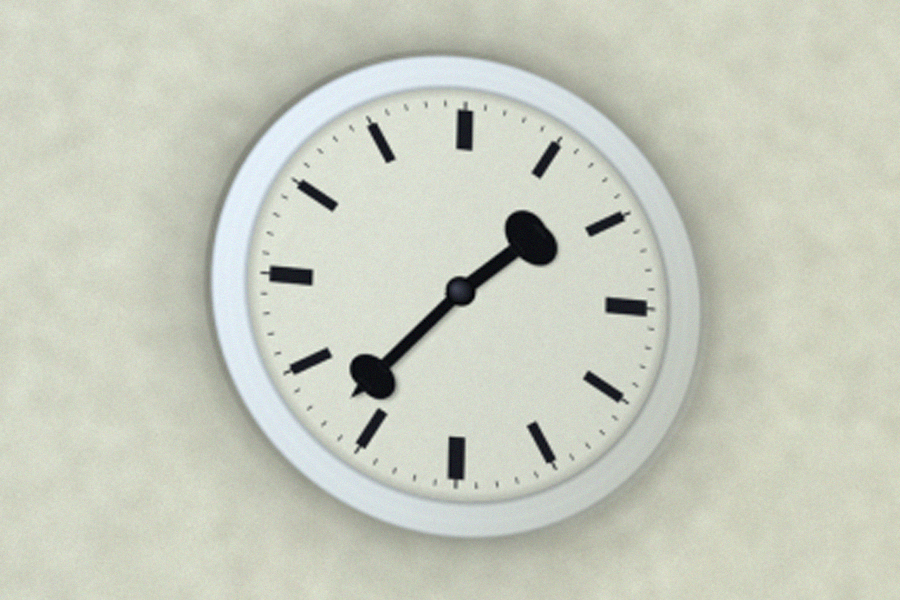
**1:37**
